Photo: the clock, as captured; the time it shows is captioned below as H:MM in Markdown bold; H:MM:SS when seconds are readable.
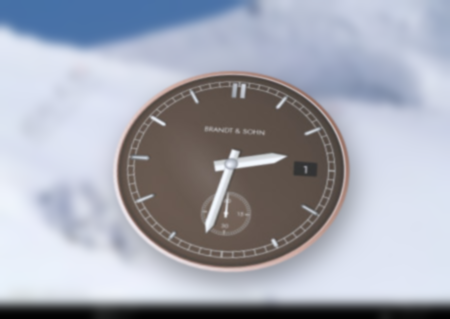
**2:32**
